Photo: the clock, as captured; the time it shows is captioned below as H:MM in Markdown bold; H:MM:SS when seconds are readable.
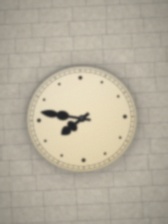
**7:47**
